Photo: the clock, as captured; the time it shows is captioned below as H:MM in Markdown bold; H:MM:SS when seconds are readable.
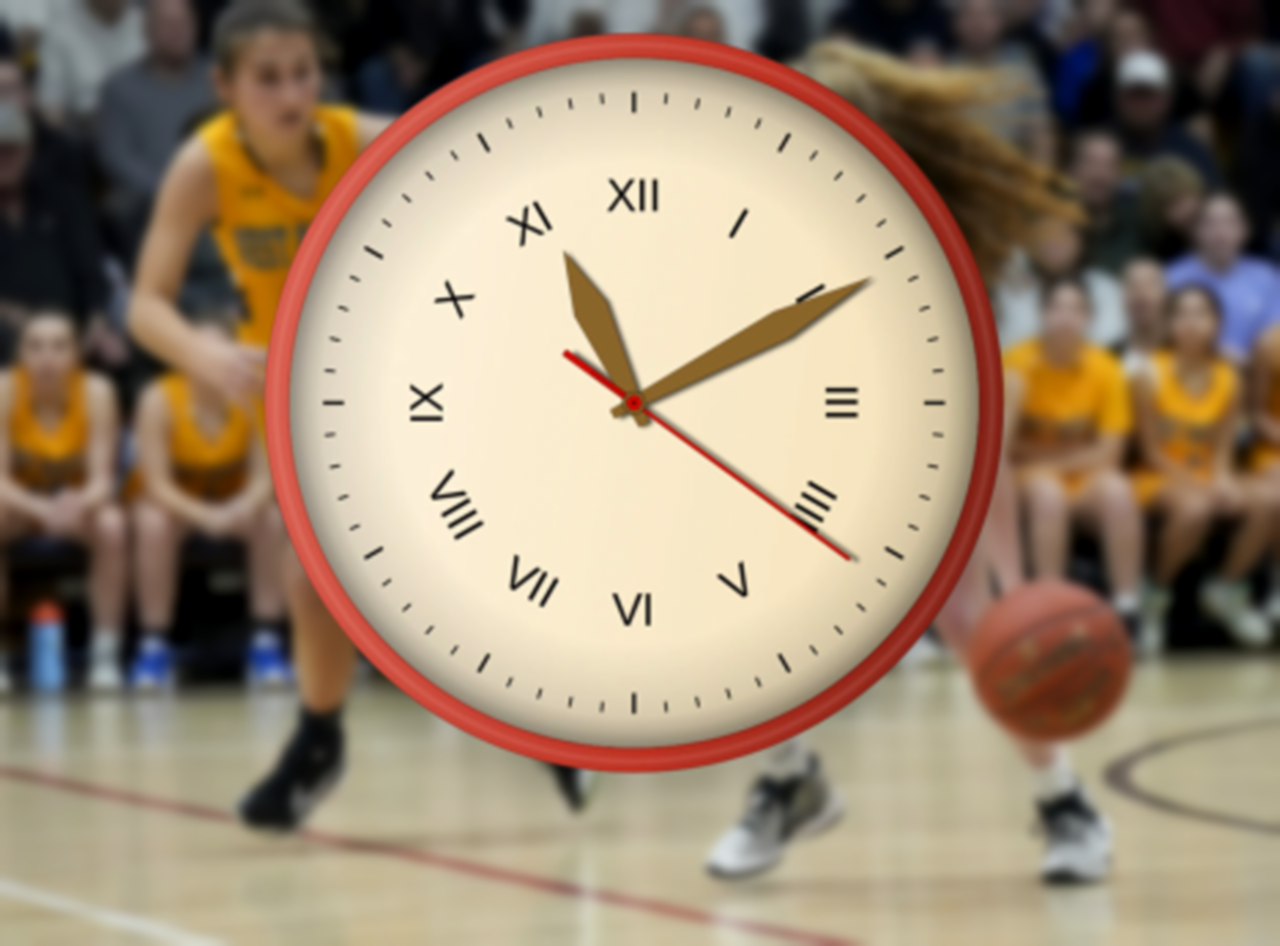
**11:10:21**
